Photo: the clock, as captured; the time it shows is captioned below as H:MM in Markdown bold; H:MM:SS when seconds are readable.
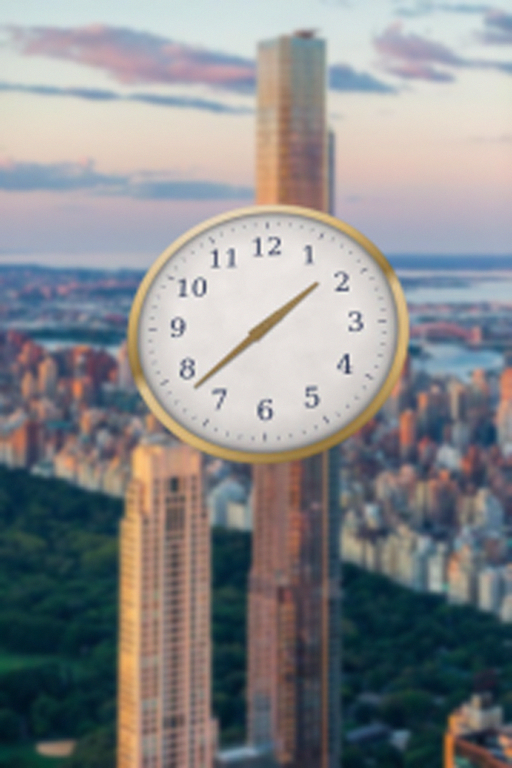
**1:38**
